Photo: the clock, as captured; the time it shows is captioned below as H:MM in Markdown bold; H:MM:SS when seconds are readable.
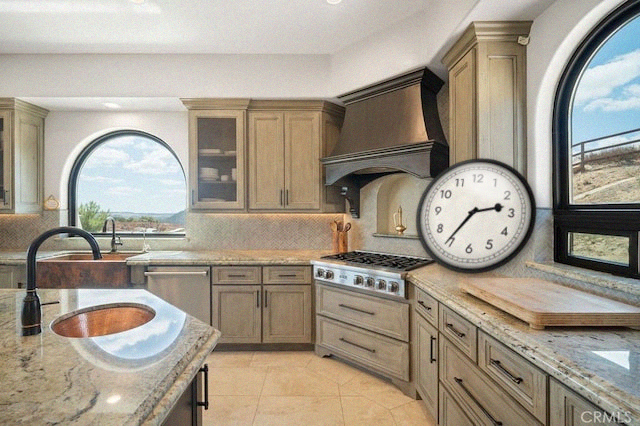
**2:36**
